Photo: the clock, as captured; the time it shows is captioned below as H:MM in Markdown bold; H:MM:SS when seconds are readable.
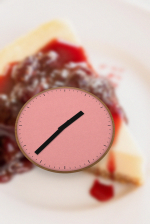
**1:37**
